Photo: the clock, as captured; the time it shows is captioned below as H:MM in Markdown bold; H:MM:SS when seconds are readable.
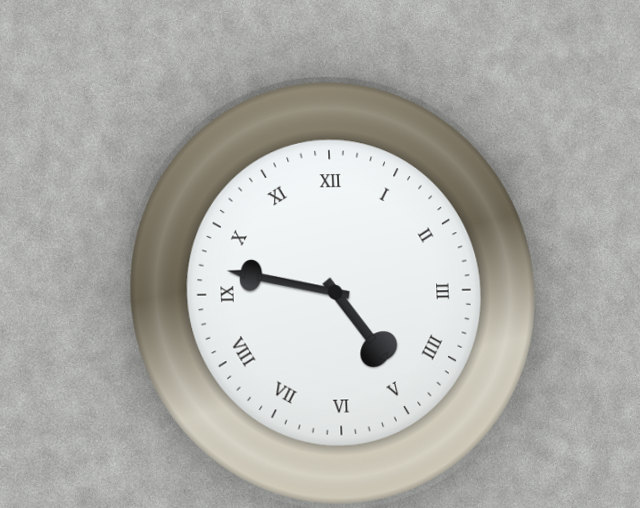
**4:47**
